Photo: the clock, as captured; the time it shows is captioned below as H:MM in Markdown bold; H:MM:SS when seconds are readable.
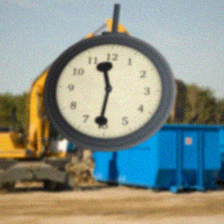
**11:31**
